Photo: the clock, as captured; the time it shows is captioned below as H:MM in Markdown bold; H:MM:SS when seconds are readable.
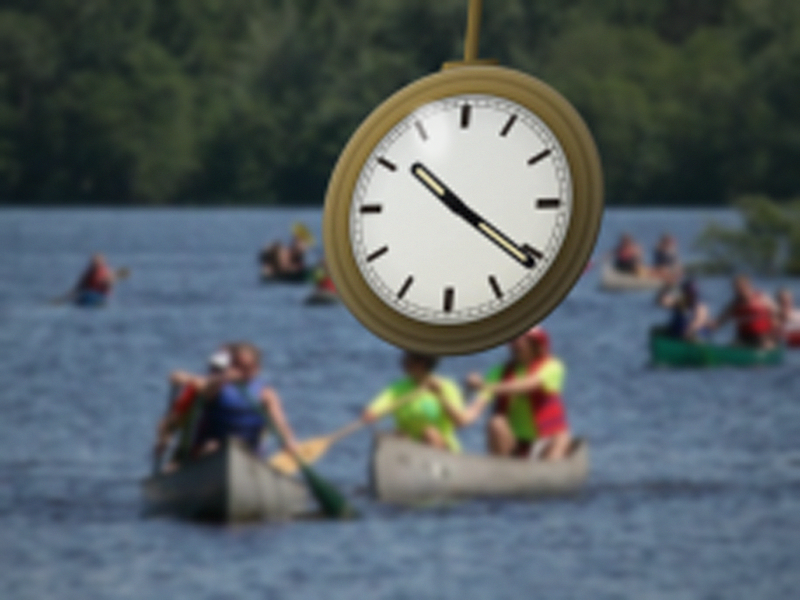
**10:21**
